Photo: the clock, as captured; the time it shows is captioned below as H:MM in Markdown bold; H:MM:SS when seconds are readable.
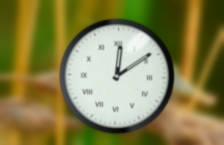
**12:09**
